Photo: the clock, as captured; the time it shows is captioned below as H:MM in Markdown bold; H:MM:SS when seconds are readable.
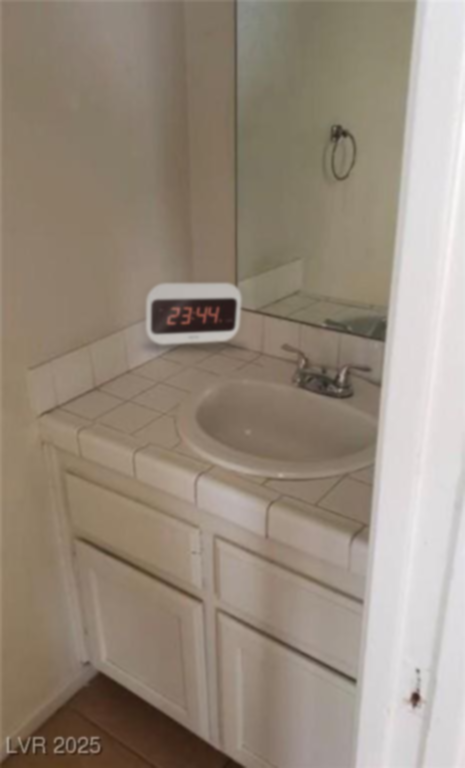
**23:44**
